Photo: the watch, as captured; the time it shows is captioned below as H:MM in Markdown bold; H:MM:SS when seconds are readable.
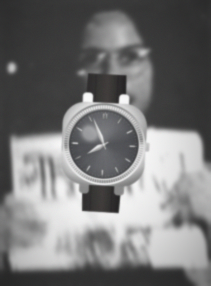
**7:56**
